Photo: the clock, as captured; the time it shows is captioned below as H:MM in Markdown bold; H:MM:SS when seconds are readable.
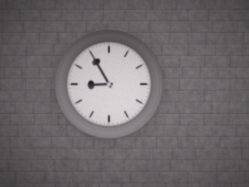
**8:55**
